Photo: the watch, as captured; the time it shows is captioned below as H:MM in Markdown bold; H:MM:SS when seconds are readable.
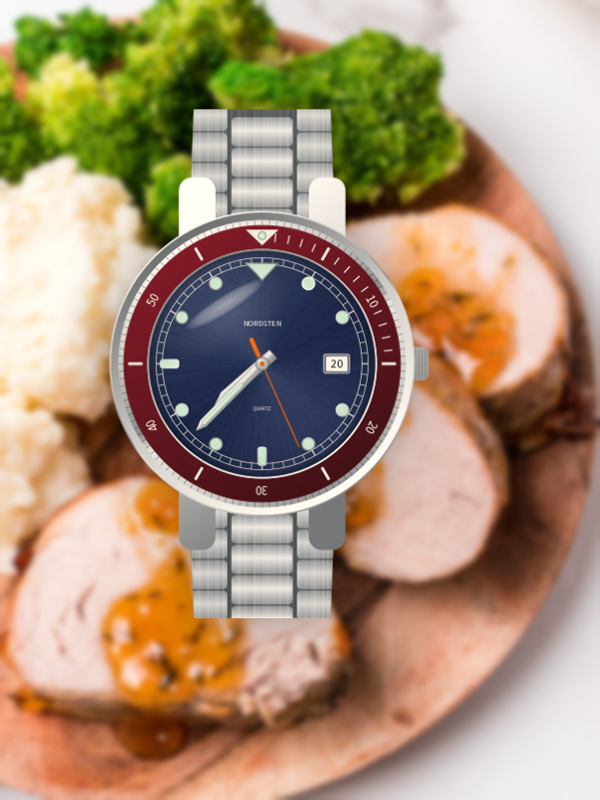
**7:37:26**
